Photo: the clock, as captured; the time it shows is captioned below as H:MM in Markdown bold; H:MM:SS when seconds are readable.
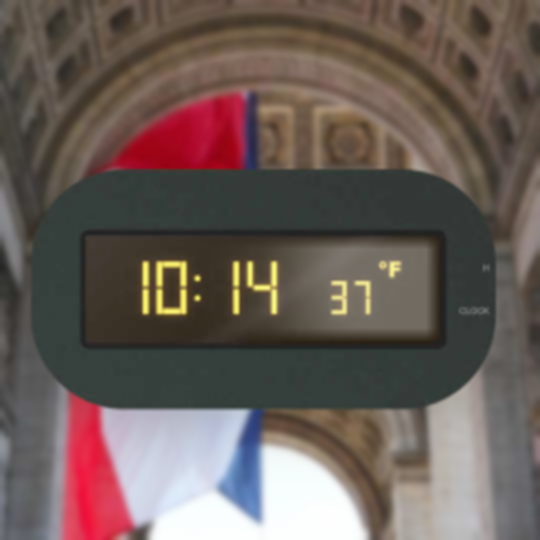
**10:14**
